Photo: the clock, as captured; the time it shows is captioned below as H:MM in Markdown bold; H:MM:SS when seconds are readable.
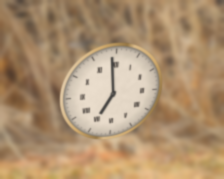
**6:59**
